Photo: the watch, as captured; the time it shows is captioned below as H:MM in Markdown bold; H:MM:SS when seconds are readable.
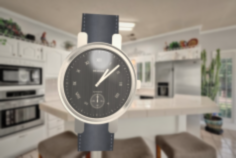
**1:08**
